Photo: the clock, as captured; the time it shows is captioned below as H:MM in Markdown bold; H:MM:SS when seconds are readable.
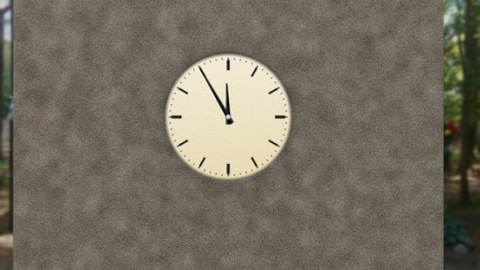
**11:55**
